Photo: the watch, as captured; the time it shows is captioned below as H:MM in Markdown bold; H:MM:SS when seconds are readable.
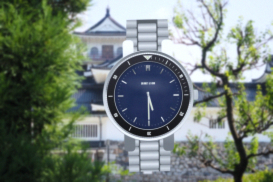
**5:30**
